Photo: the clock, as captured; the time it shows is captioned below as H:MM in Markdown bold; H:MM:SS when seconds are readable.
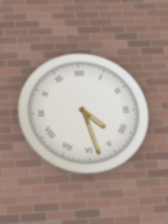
**4:28**
